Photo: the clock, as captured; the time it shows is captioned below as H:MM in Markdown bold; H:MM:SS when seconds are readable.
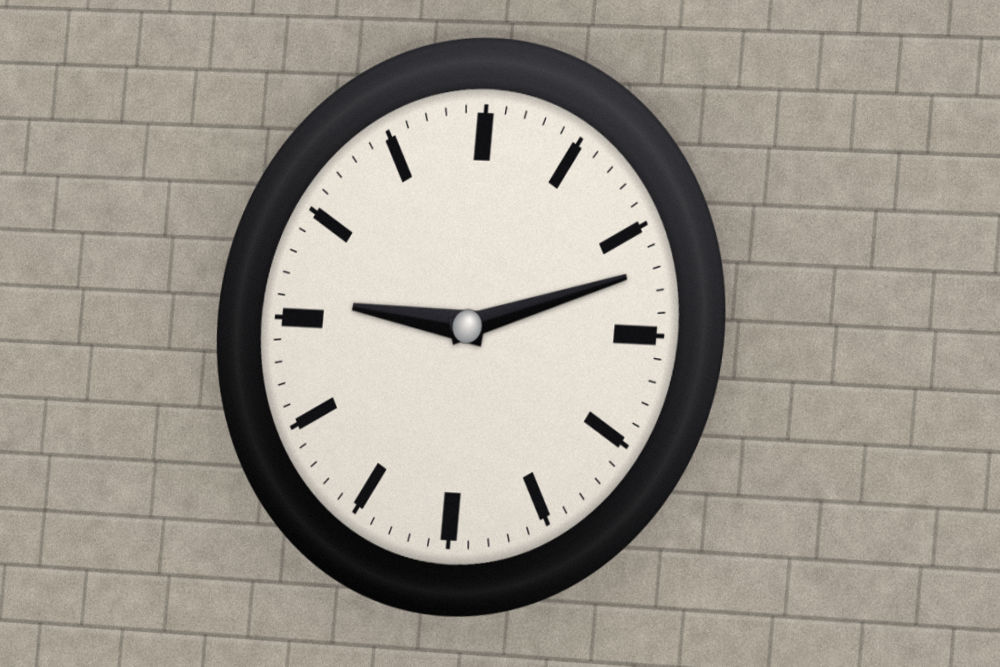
**9:12**
